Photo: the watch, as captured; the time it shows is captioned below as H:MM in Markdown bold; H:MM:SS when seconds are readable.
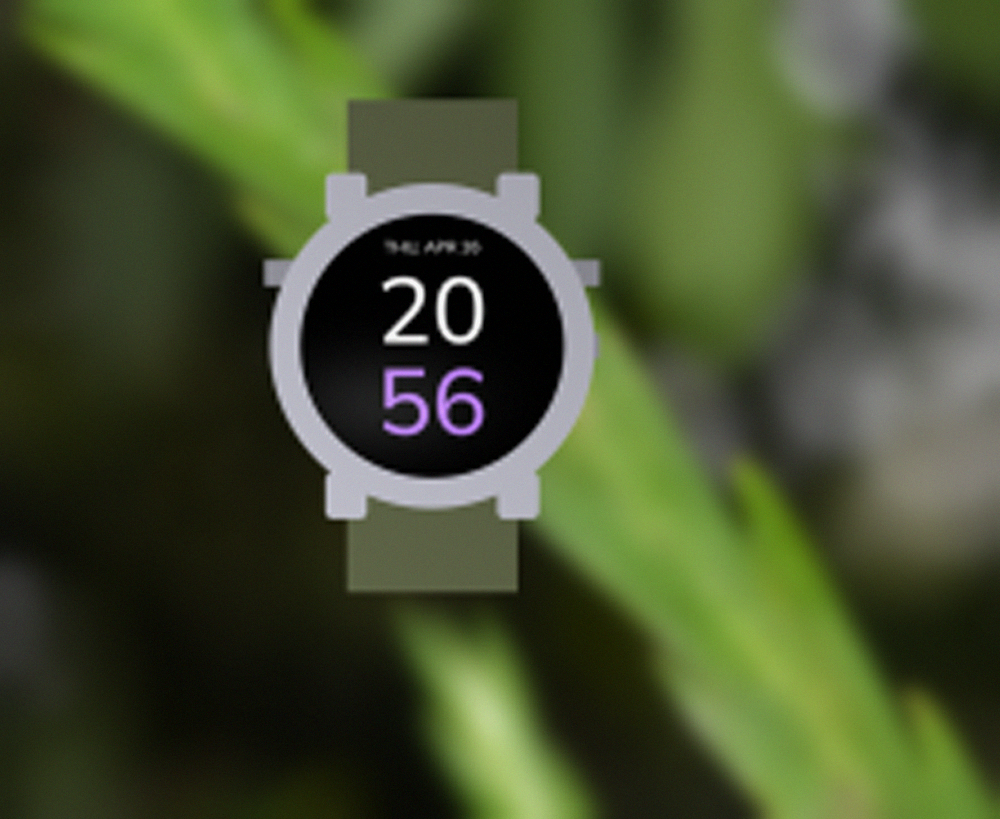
**20:56**
